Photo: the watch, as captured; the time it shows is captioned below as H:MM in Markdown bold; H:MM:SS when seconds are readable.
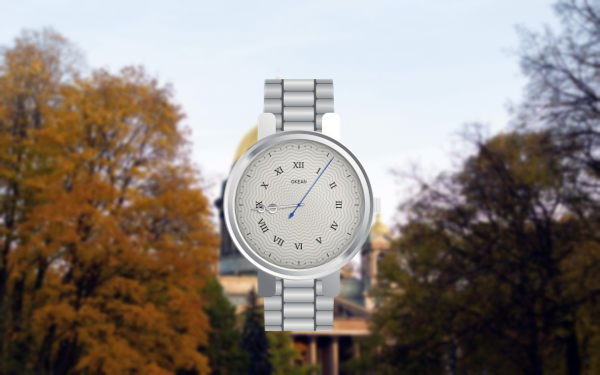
**8:44:06**
